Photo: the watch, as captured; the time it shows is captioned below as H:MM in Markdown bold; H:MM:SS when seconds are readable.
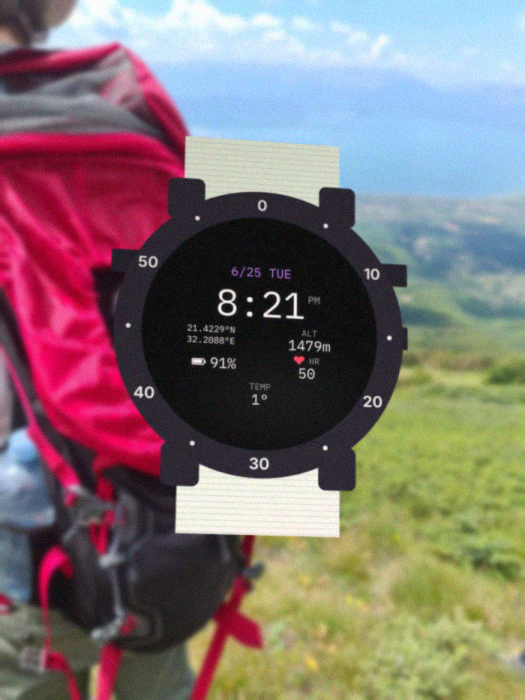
**8:21**
